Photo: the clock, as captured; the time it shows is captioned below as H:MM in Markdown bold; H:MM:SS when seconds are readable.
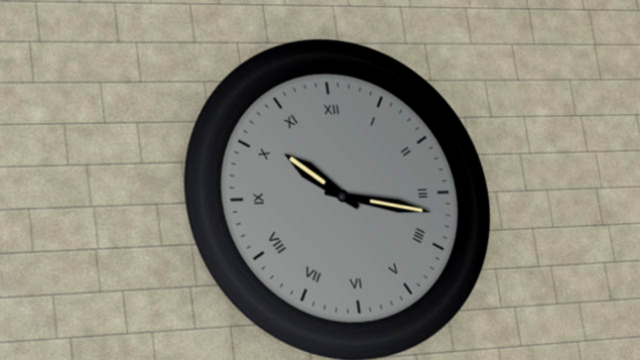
**10:17**
